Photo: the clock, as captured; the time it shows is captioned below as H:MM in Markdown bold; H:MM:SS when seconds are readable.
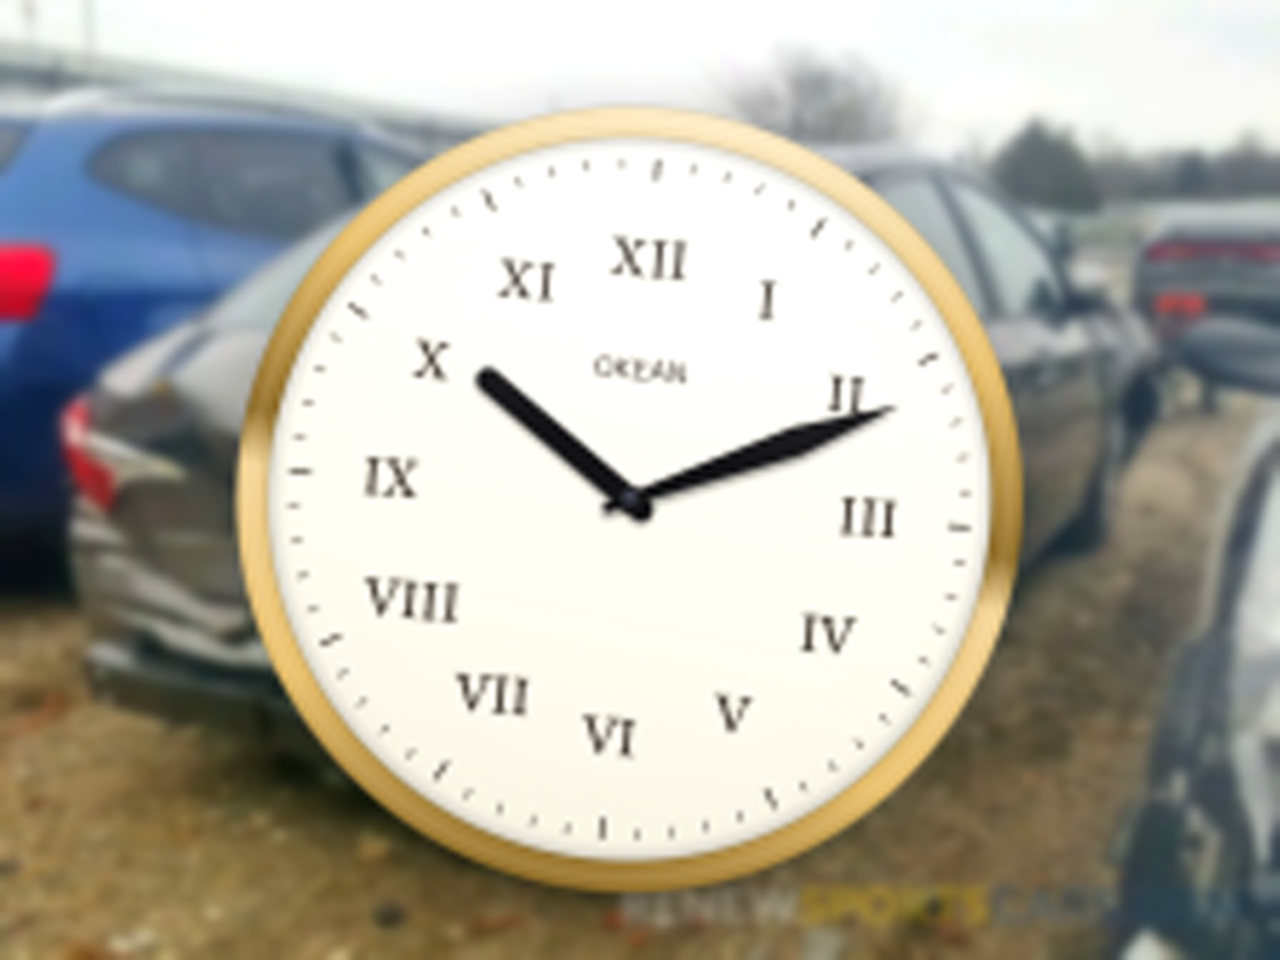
**10:11**
